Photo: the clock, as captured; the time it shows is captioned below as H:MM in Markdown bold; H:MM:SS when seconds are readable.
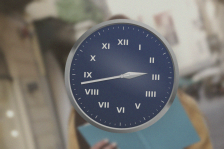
**2:43**
